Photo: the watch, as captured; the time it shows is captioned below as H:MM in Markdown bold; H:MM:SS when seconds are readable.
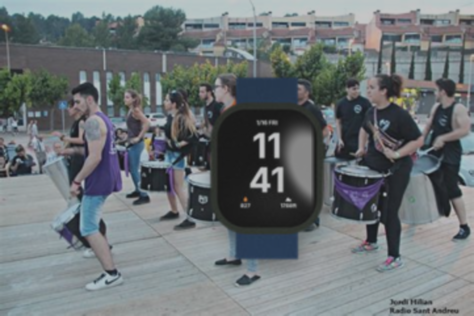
**11:41**
